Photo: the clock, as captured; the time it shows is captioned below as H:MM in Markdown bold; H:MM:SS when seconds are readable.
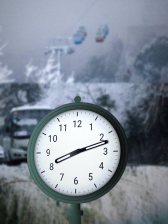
**8:12**
